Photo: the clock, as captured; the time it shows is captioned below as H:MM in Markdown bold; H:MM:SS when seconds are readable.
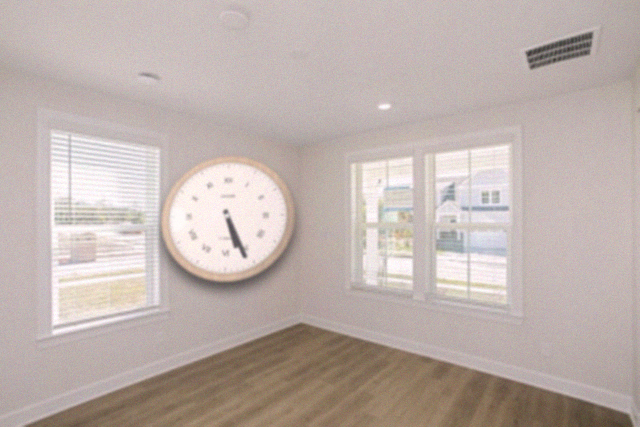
**5:26**
